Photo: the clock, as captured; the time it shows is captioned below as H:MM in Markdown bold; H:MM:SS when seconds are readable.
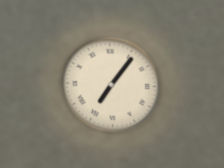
**7:06**
